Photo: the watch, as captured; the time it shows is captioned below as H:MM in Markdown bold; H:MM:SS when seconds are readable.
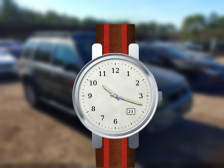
**10:18**
